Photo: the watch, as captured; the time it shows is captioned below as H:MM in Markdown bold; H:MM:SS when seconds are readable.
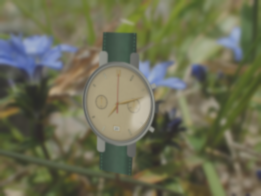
**7:12**
